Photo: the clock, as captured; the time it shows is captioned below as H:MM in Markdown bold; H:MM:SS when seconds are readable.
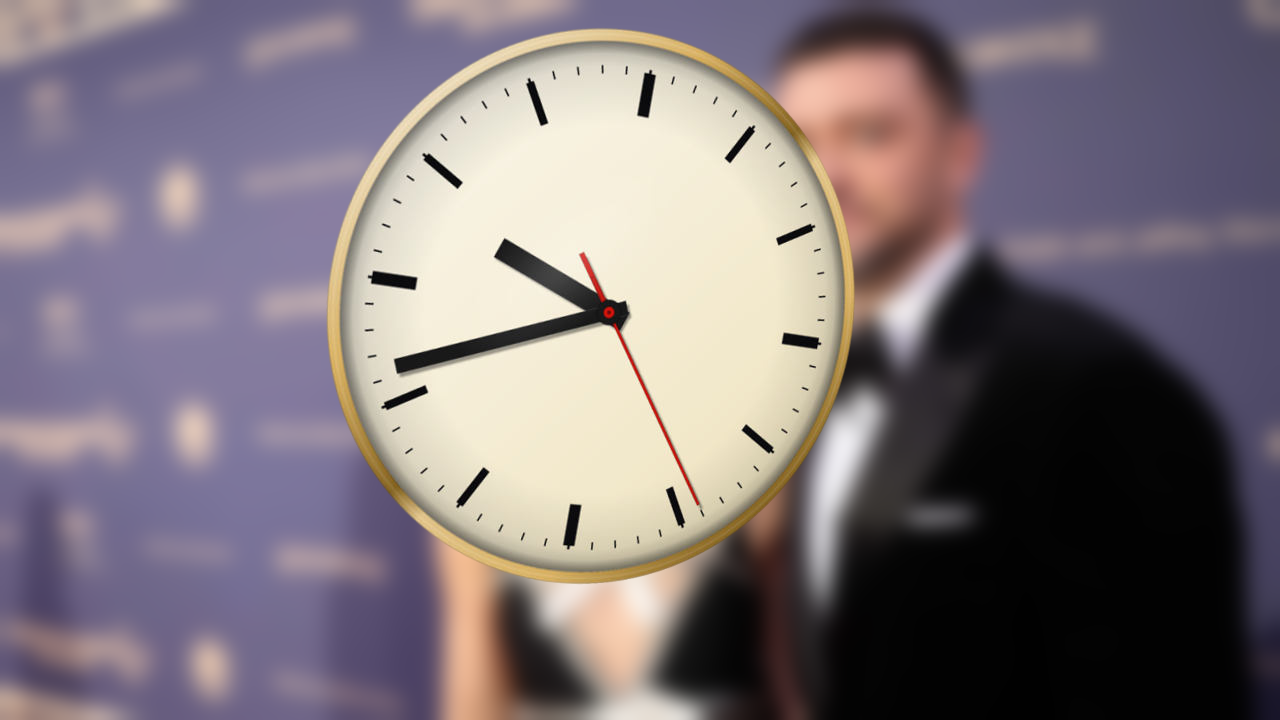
**9:41:24**
